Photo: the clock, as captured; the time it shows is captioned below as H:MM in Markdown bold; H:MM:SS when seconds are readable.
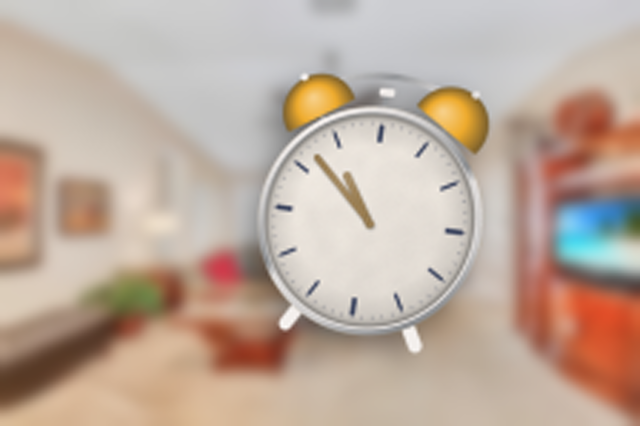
**10:52**
